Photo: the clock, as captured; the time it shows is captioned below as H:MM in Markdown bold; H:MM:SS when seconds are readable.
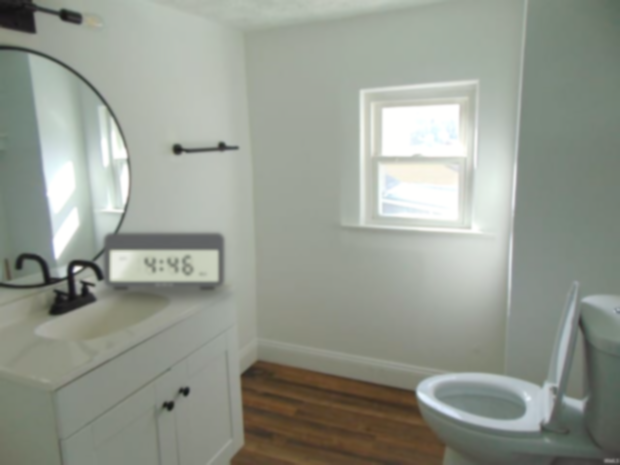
**4:46**
